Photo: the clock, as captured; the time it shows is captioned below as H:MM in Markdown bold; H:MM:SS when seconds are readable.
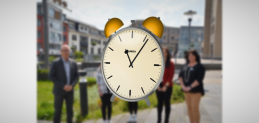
**11:06**
